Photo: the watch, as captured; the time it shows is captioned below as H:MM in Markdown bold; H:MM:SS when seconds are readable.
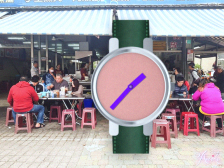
**1:37**
